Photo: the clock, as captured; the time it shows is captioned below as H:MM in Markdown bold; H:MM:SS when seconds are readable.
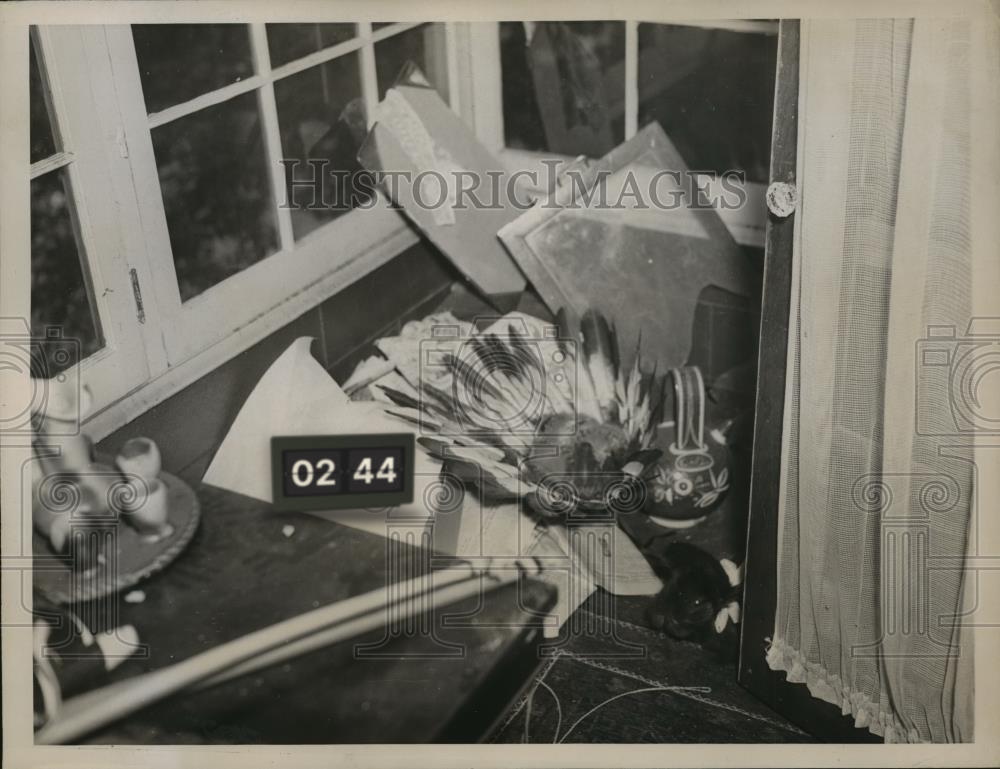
**2:44**
